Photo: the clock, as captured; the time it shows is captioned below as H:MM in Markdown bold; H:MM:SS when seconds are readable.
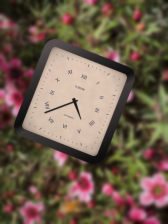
**4:38**
